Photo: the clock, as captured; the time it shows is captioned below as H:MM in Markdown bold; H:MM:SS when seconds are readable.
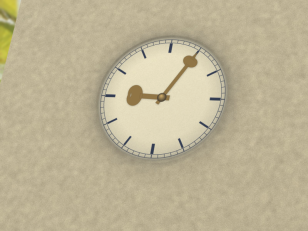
**9:05**
